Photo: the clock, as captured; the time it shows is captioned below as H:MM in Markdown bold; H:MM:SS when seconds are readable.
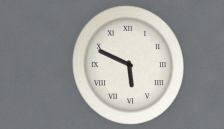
**5:49**
